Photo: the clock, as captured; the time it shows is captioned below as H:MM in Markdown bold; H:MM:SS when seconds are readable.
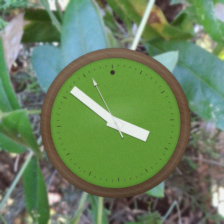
**3:51:56**
